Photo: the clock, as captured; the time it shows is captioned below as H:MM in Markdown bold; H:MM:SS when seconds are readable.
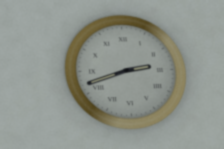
**2:42**
